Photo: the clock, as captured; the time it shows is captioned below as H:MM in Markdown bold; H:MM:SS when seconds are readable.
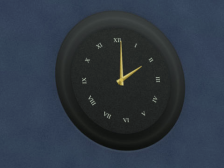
**2:01**
